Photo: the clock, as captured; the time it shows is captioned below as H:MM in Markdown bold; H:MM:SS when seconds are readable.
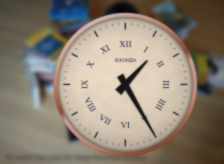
**1:25**
